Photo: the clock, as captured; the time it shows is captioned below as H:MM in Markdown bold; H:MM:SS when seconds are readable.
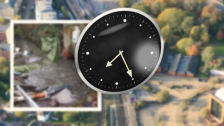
**7:25**
